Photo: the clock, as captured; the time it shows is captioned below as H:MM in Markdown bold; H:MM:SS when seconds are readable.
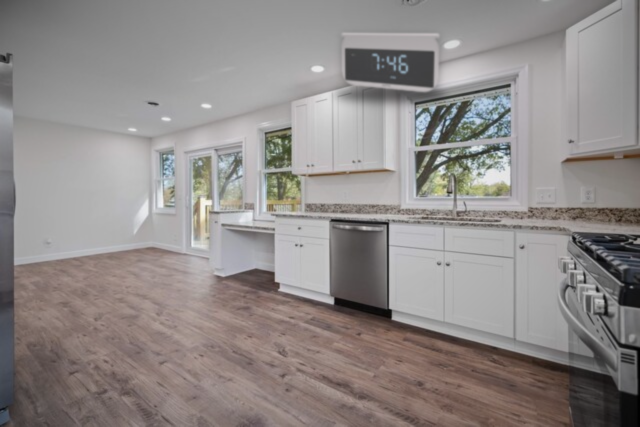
**7:46**
